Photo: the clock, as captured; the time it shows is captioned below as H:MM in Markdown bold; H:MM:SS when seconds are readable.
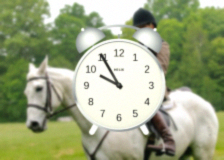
**9:55**
